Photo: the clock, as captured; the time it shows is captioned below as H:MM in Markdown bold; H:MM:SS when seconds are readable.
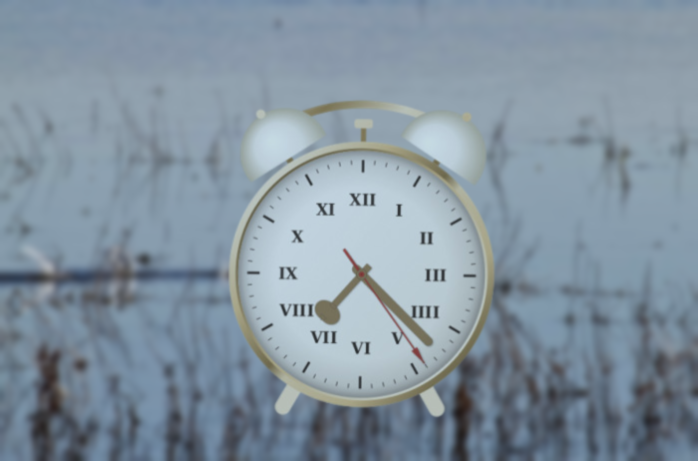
**7:22:24**
